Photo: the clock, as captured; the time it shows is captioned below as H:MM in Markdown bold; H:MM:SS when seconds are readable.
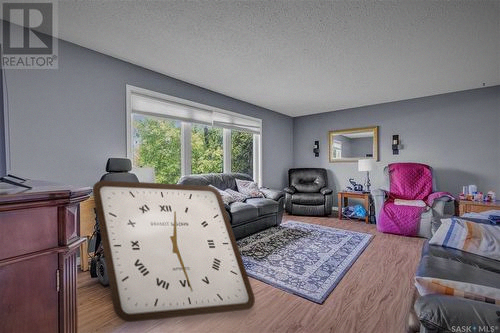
**12:29**
